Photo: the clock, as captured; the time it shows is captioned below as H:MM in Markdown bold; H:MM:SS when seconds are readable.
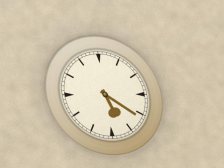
**5:21**
